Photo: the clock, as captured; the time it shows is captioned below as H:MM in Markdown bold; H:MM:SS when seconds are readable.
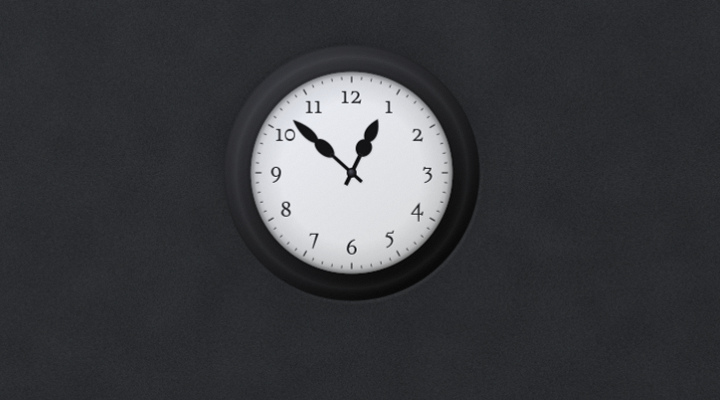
**12:52**
